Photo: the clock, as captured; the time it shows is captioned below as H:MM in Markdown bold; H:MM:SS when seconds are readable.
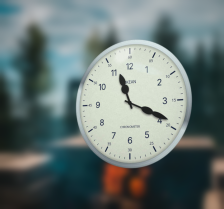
**11:19**
